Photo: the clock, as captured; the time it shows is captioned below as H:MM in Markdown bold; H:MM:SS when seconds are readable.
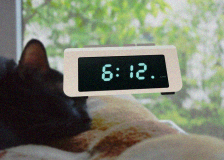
**6:12**
